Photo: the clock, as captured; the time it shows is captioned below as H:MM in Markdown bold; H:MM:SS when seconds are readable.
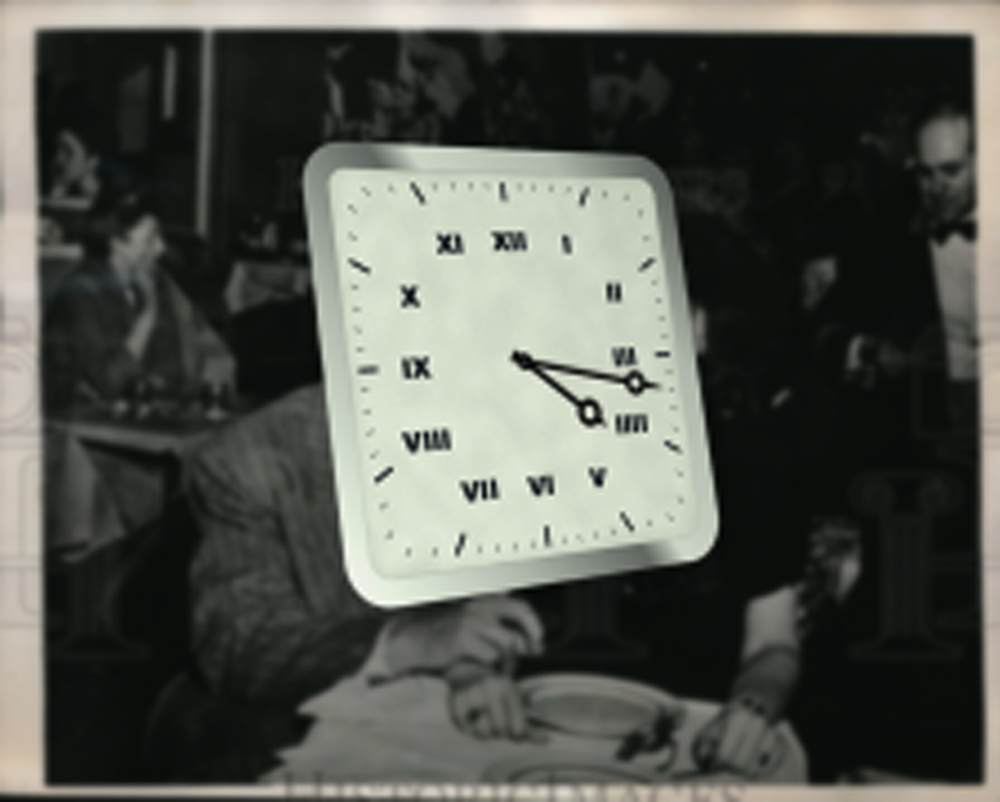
**4:17**
